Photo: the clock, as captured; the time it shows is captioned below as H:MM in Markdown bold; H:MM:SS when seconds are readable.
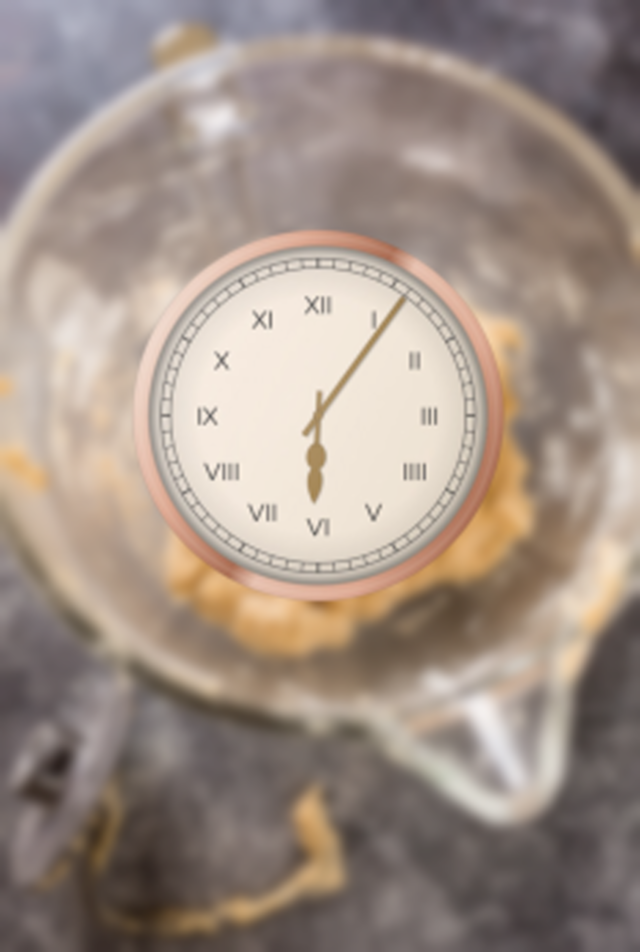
**6:06**
